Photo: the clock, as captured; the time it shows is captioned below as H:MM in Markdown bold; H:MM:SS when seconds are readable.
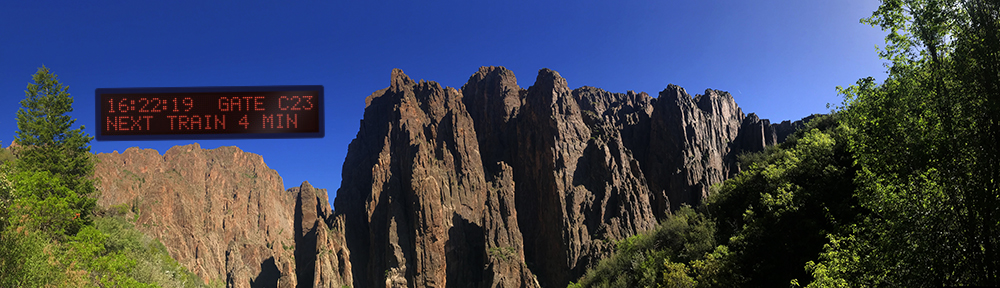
**16:22:19**
